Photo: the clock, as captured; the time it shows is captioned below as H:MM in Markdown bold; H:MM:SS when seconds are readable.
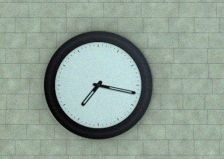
**7:17**
